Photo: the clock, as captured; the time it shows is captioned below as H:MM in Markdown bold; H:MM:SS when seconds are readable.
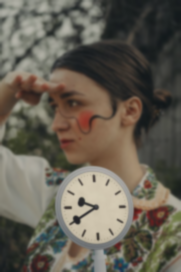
**9:40**
